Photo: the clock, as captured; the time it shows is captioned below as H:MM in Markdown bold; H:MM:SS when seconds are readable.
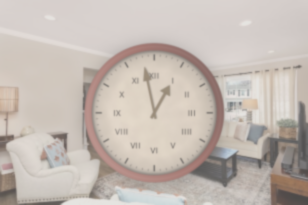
**12:58**
